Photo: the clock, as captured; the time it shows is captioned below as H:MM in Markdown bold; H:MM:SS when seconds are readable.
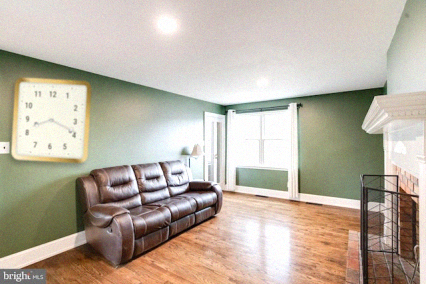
**8:19**
